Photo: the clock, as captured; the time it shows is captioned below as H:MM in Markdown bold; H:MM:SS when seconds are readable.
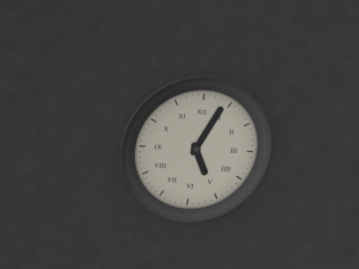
**5:04**
